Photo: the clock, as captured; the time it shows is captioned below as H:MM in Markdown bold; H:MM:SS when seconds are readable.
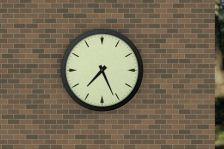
**7:26**
